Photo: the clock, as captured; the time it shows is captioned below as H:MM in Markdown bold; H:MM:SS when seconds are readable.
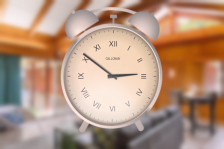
**2:51**
